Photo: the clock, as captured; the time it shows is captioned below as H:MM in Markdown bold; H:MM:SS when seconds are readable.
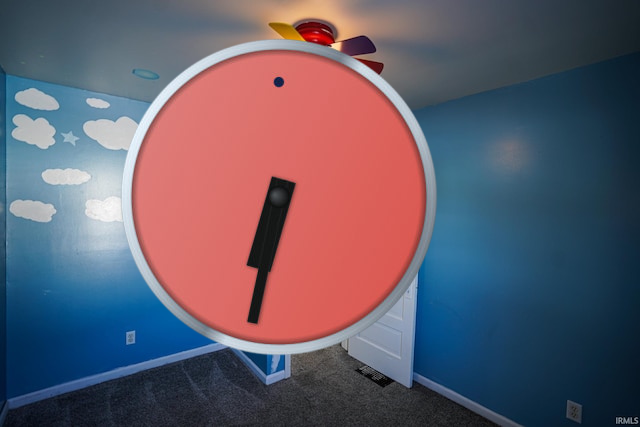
**6:32**
